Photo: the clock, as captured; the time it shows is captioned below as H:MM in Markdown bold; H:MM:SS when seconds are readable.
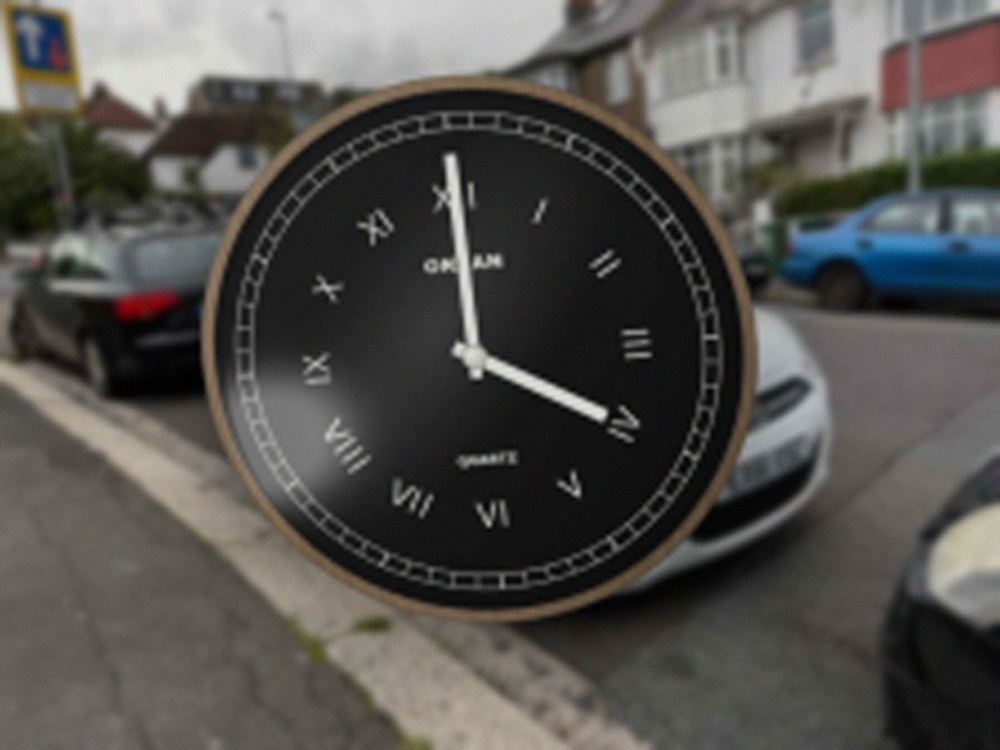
**4:00**
